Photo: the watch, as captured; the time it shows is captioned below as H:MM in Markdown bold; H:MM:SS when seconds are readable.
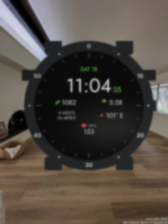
**11:04**
